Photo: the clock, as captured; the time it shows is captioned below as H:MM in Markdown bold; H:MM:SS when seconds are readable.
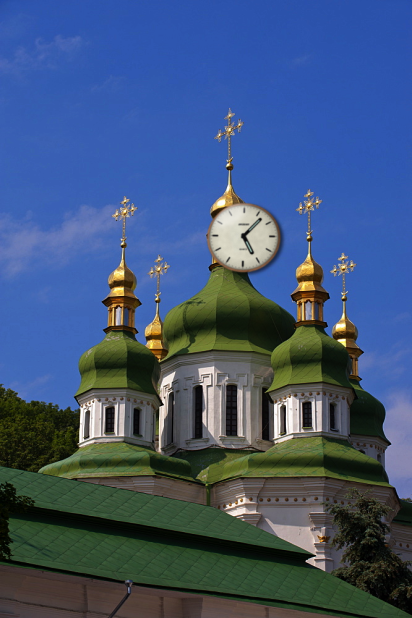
**5:07**
